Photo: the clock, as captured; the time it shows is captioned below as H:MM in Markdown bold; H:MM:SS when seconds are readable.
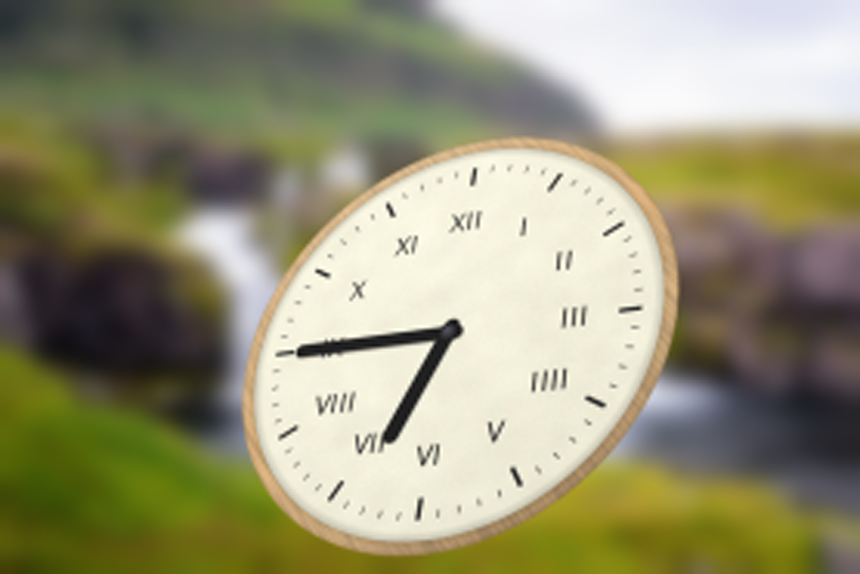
**6:45**
